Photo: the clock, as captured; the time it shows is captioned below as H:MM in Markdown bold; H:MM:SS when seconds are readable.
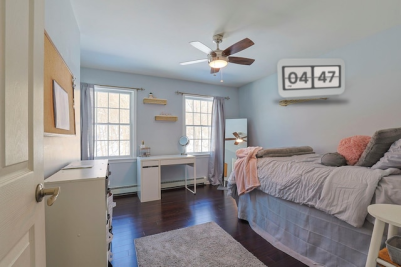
**4:47**
